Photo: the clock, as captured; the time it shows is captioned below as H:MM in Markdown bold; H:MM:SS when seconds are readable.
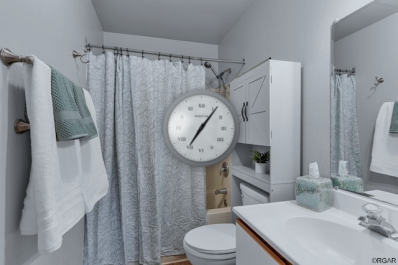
**7:06**
